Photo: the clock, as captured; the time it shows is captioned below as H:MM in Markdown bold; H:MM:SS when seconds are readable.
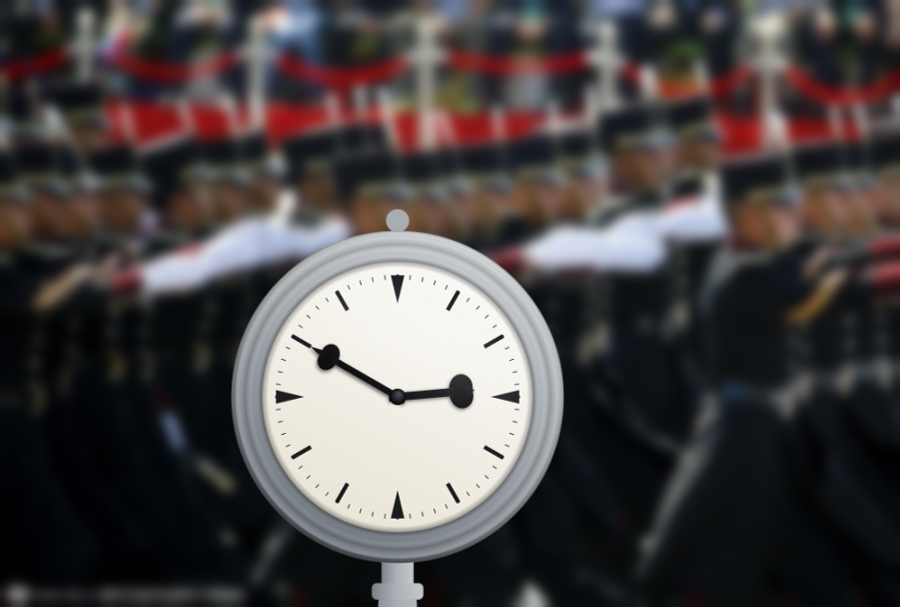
**2:50**
